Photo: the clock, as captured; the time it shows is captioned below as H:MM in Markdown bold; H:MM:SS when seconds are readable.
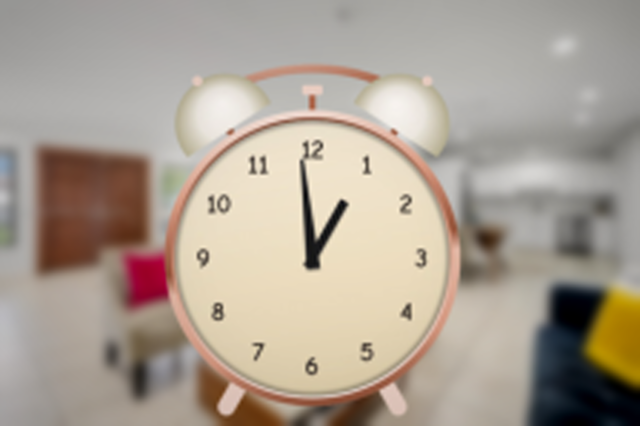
**12:59**
